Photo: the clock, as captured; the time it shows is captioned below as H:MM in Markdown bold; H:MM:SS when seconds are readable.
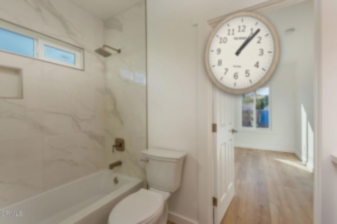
**1:07**
